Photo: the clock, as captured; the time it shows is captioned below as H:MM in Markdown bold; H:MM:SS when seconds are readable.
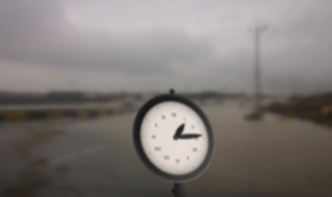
**1:14**
